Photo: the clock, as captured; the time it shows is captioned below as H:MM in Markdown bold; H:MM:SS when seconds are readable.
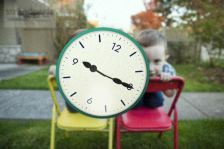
**9:15**
